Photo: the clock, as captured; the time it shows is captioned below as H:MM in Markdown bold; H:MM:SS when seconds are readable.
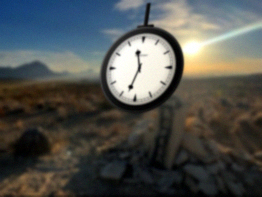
**11:33**
